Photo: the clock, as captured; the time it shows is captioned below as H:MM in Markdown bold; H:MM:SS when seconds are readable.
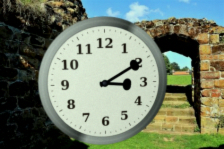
**3:10**
